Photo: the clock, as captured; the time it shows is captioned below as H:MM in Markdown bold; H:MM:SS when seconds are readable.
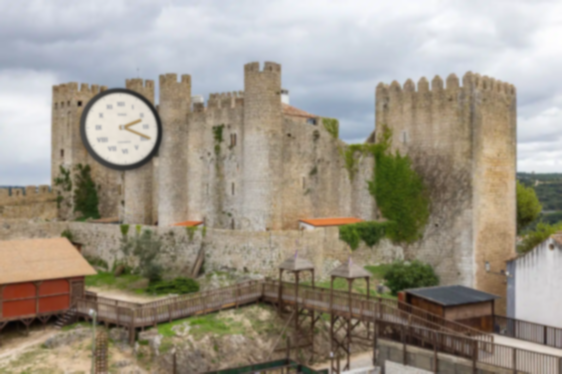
**2:19**
